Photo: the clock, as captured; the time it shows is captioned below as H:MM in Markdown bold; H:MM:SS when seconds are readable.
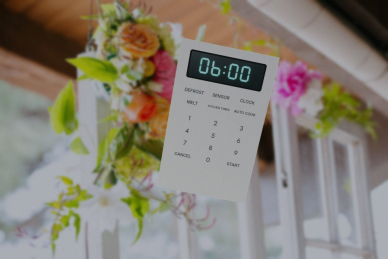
**6:00**
